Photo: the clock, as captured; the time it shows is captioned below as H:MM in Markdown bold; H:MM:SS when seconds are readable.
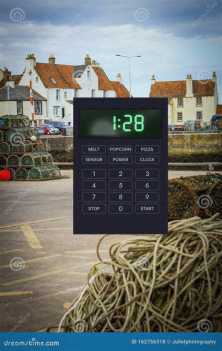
**1:28**
